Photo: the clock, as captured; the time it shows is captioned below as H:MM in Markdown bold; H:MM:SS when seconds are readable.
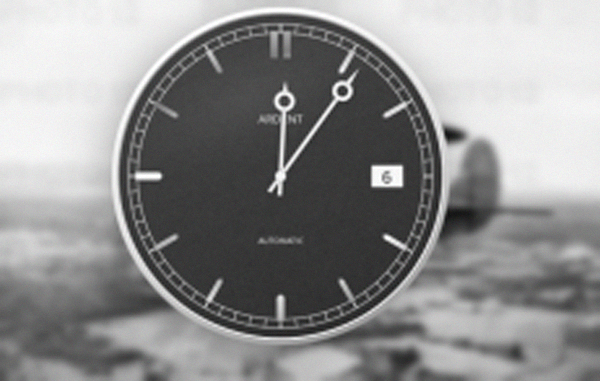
**12:06**
